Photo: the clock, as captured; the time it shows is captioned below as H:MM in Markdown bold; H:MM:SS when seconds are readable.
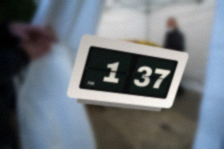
**1:37**
